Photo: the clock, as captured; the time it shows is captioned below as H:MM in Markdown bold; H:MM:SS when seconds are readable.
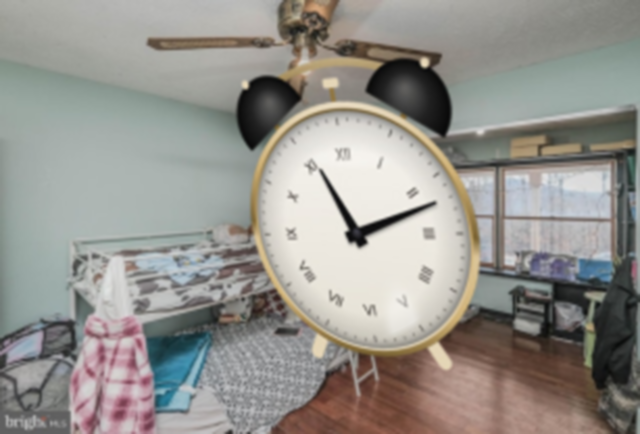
**11:12**
